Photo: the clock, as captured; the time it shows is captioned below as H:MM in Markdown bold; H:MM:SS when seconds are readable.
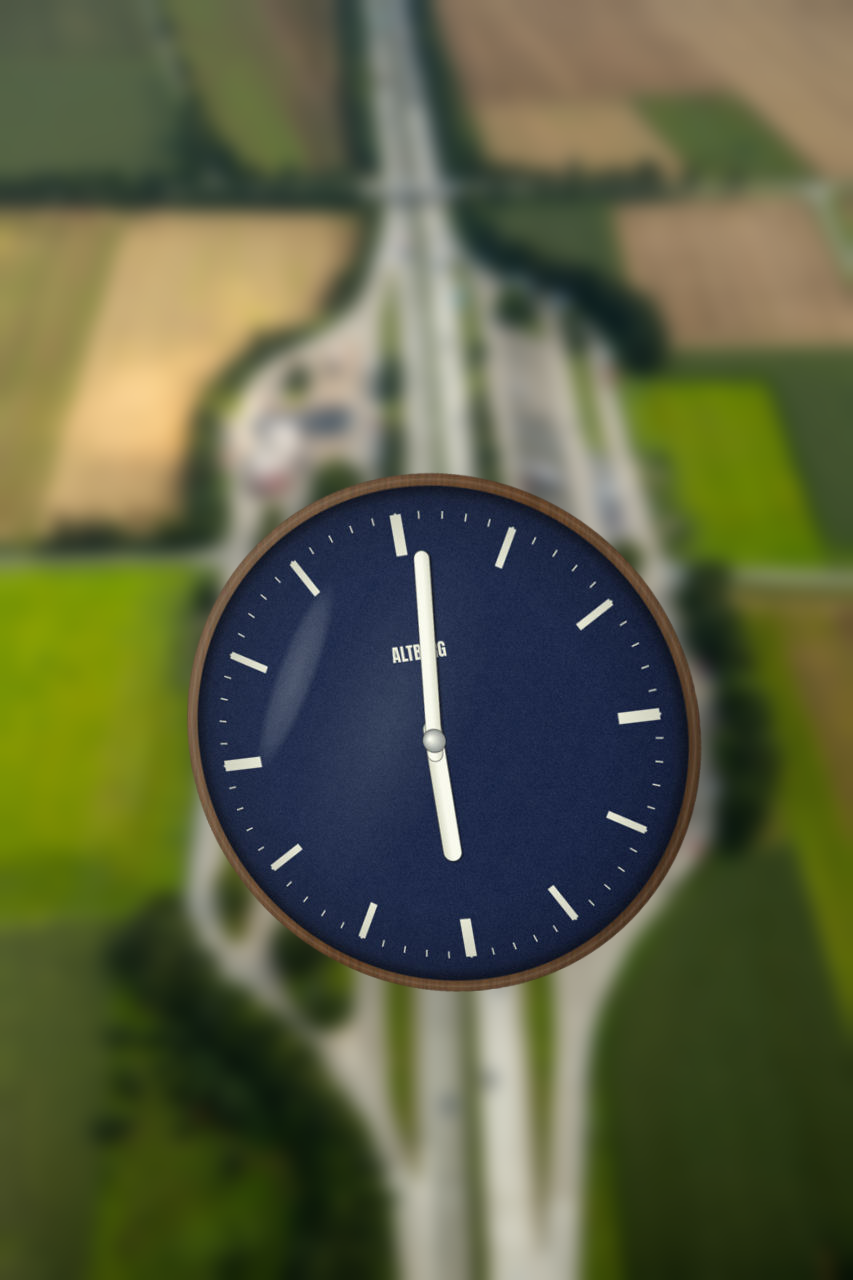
**6:01**
